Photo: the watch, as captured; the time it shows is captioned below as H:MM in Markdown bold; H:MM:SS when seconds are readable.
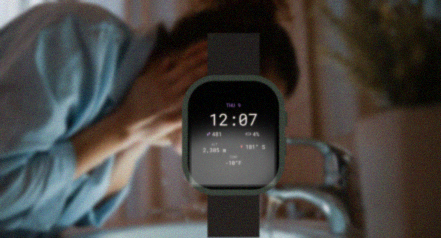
**12:07**
